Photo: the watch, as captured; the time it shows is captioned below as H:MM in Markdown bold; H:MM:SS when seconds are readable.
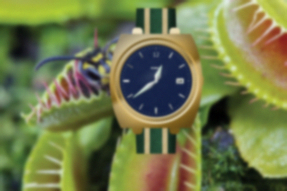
**12:39**
